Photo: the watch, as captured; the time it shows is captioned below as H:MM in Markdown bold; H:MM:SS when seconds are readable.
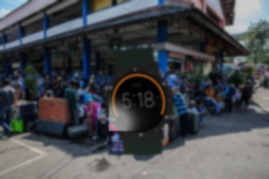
**5:18**
